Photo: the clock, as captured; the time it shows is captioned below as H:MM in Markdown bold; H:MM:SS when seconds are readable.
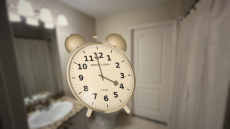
**3:59**
